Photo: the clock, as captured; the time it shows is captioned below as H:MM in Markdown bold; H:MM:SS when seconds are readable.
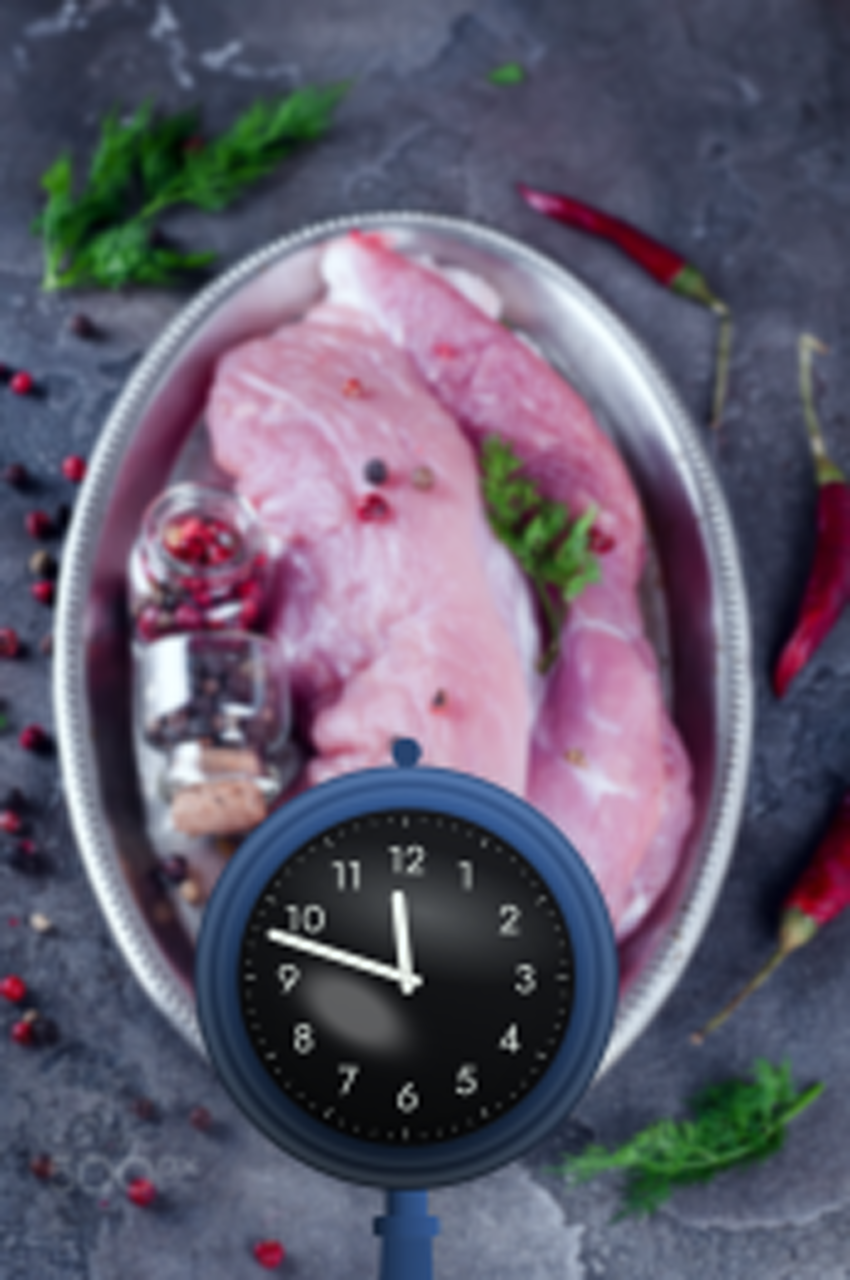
**11:48**
